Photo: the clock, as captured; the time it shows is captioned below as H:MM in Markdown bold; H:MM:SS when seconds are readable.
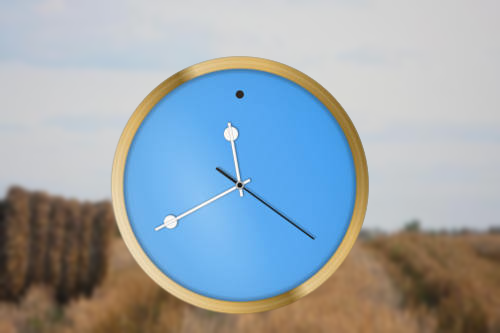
**11:40:21**
